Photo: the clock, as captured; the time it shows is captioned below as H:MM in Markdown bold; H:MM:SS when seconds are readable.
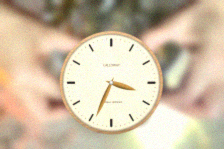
**3:34**
